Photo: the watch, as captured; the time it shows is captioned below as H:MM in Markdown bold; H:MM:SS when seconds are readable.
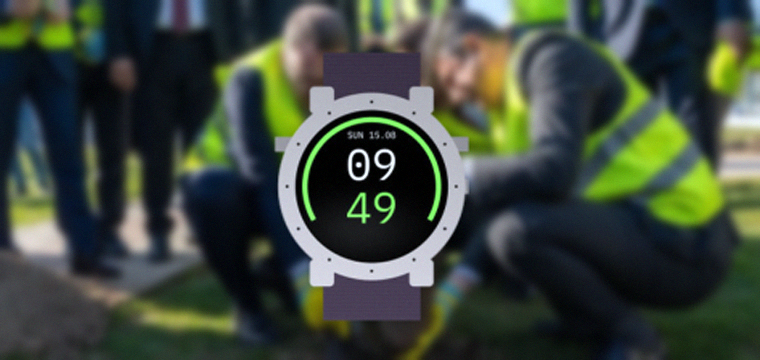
**9:49**
